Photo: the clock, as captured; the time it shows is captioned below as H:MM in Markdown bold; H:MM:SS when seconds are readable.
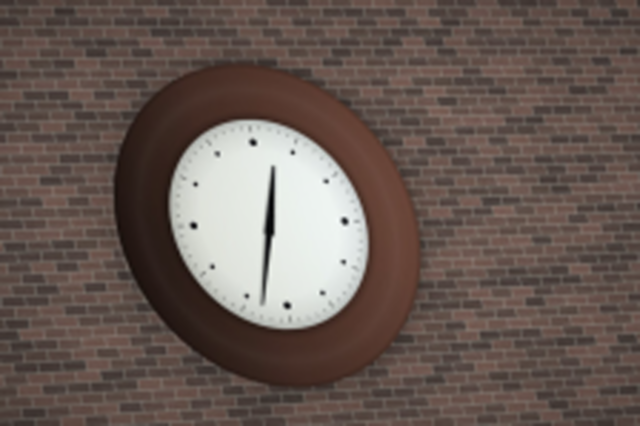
**12:33**
